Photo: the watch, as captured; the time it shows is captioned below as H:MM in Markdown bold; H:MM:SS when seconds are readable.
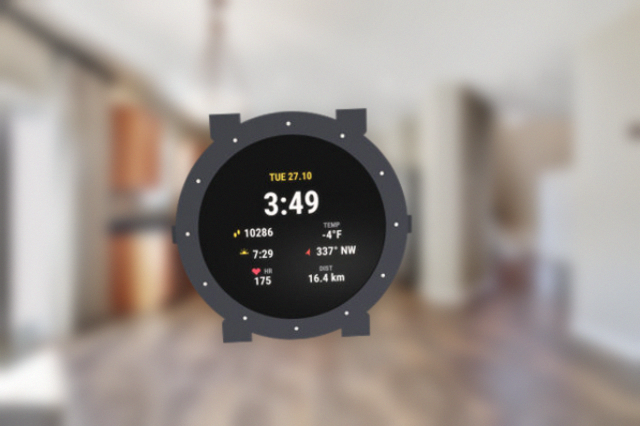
**3:49**
